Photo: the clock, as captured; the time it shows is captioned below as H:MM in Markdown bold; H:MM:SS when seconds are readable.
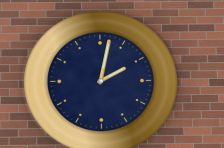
**2:02**
